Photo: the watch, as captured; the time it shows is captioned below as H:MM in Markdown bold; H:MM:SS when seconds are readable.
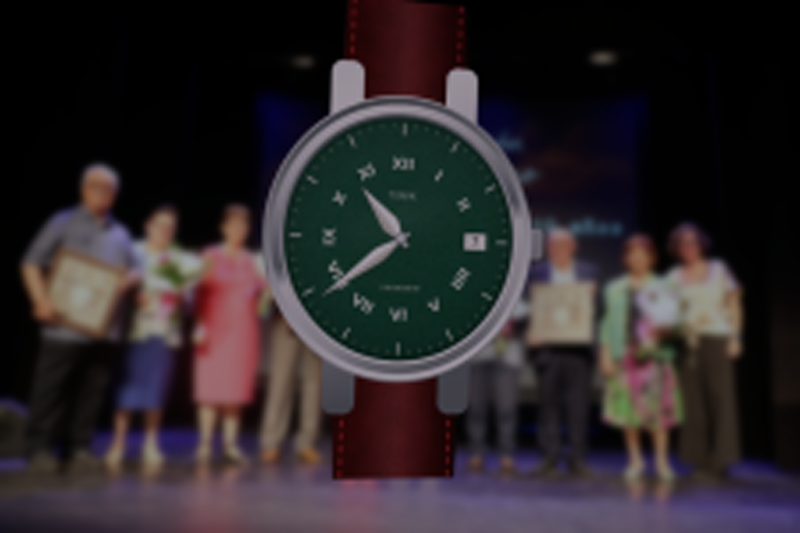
**10:39**
